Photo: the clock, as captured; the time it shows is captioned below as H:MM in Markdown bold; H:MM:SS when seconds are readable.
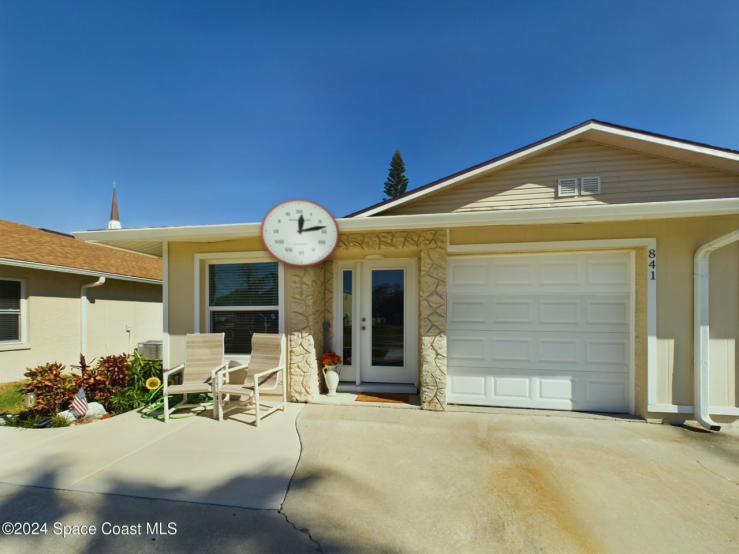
**12:13**
